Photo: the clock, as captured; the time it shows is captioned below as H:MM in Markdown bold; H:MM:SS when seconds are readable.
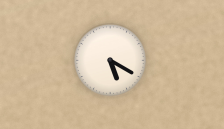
**5:20**
